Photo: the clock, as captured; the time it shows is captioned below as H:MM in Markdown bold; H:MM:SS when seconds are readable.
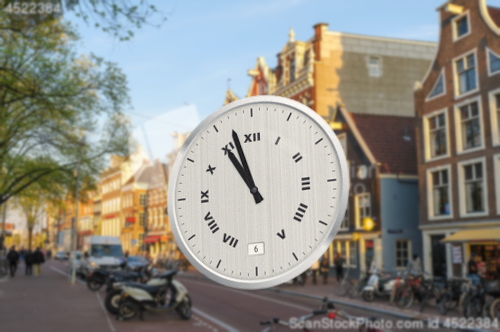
**10:57**
